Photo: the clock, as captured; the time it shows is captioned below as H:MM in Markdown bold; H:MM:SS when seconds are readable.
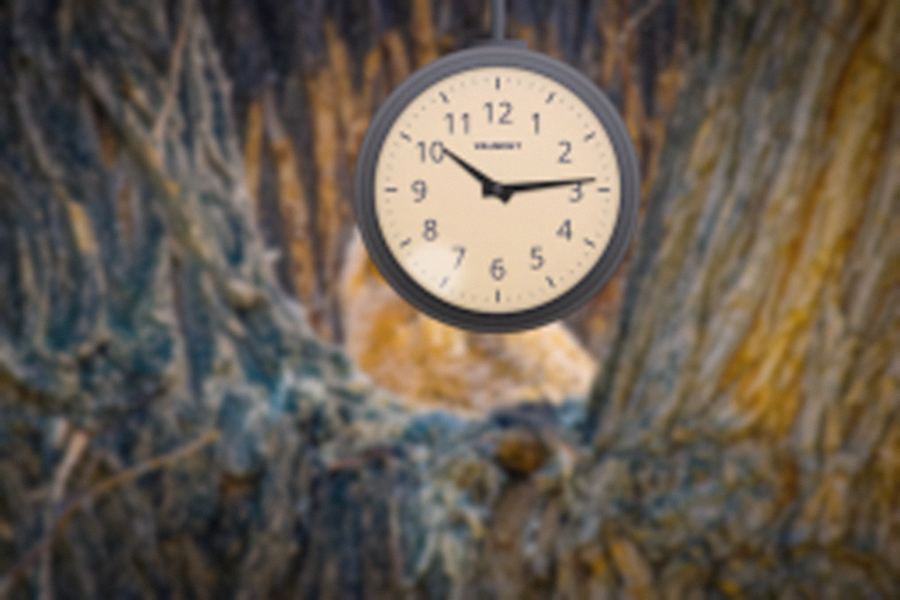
**10:14**
